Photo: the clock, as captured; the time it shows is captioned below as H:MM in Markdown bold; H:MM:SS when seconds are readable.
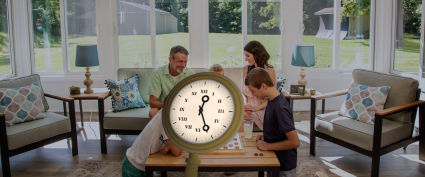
**12:26**
